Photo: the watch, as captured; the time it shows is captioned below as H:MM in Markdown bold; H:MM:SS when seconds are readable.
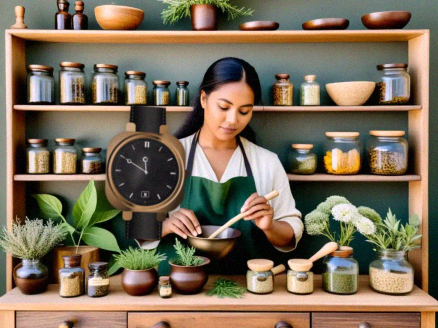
**11:50**
